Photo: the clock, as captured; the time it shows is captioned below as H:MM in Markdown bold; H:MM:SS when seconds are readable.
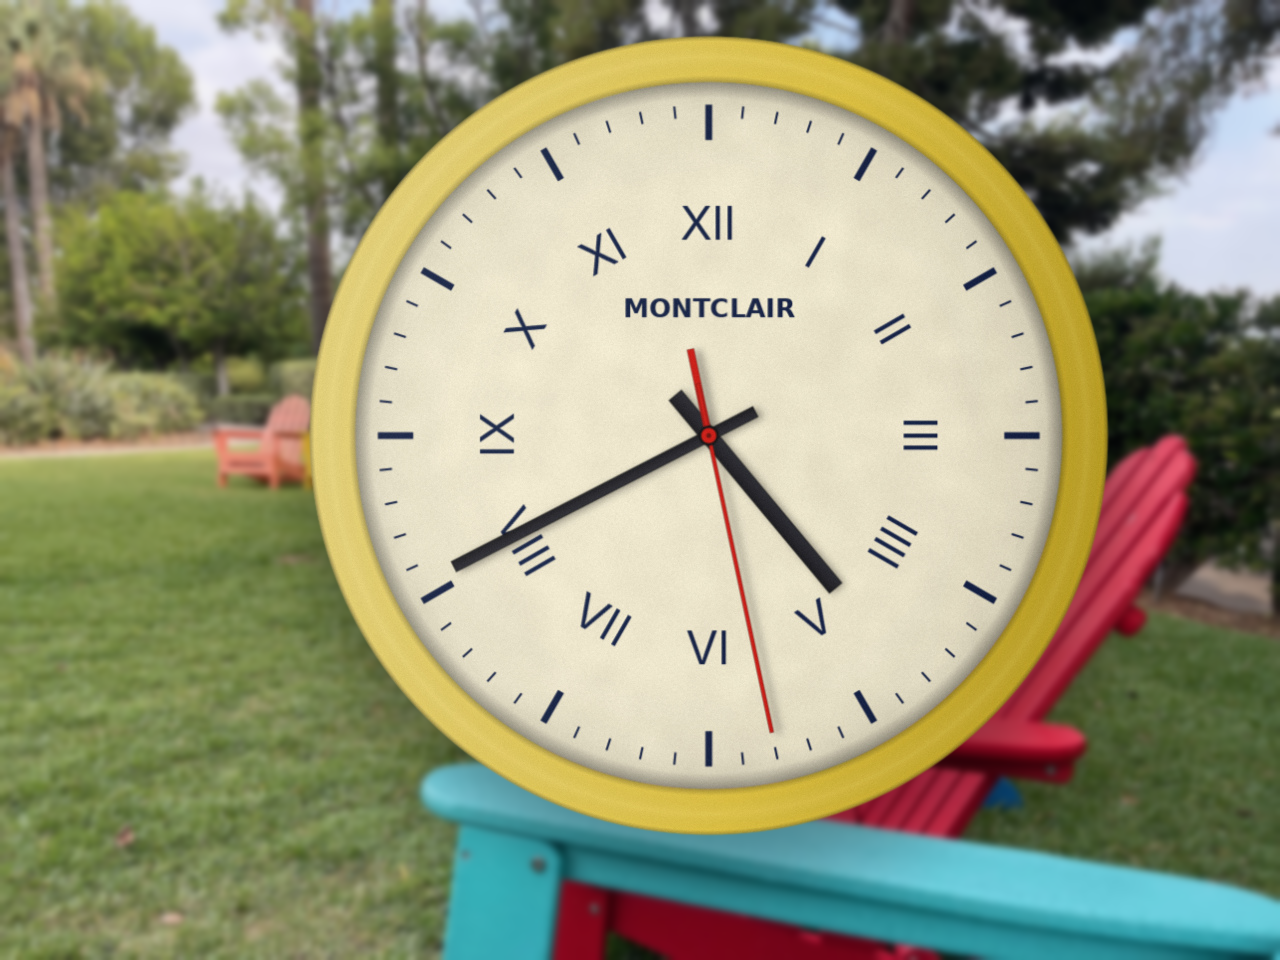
**4:40:28**
